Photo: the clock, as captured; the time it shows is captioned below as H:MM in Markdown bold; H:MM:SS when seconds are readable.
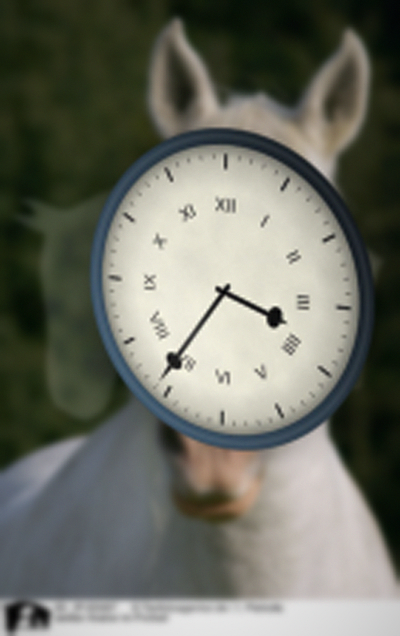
**3:36**
